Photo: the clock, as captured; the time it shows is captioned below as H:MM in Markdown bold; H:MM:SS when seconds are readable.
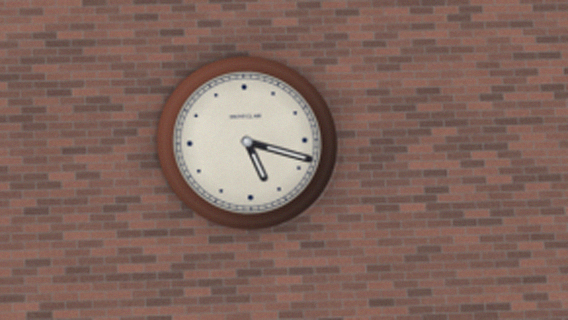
**5:18**
